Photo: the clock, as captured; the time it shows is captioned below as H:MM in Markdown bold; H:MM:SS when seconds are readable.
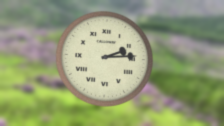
**2:14**
